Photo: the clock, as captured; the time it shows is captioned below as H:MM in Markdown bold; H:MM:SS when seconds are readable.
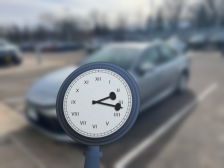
**2:17**
